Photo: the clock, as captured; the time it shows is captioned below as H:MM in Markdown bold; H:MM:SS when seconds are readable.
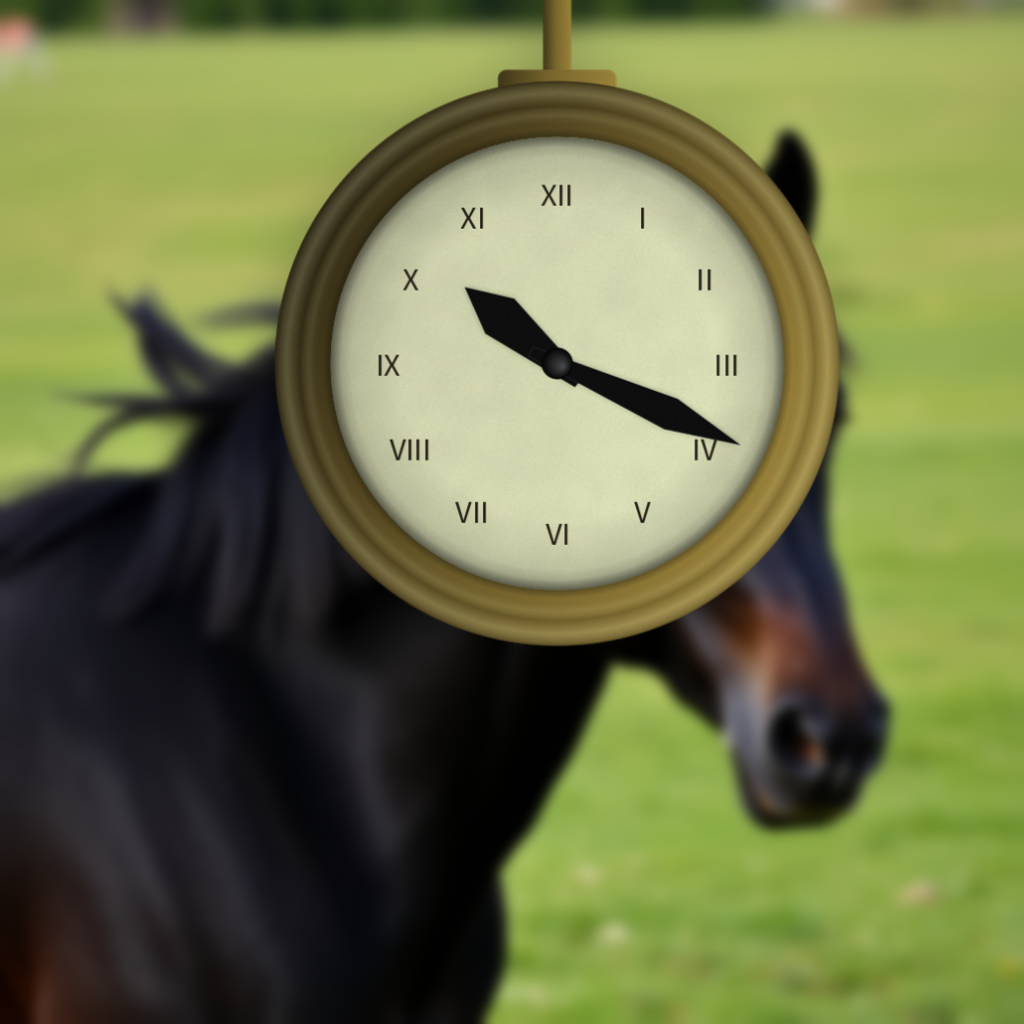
**10:19**
